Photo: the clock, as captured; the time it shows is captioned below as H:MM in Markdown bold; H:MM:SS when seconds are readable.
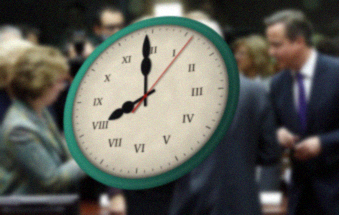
**7:59:06**
